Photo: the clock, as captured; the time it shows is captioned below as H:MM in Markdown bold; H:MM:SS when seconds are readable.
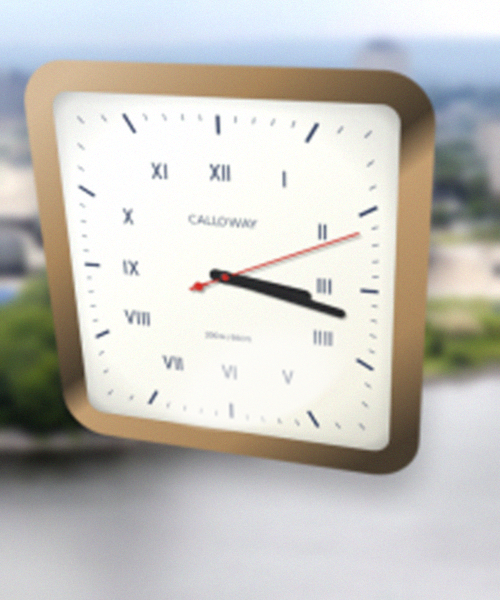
**3:17:11**
